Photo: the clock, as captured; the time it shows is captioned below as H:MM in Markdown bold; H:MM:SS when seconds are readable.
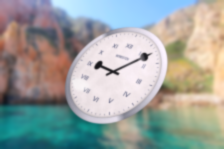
**9:07**
